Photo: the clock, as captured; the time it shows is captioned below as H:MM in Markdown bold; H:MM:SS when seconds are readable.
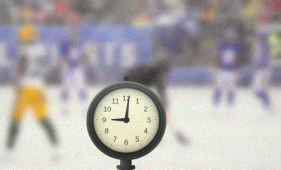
**9:01**
